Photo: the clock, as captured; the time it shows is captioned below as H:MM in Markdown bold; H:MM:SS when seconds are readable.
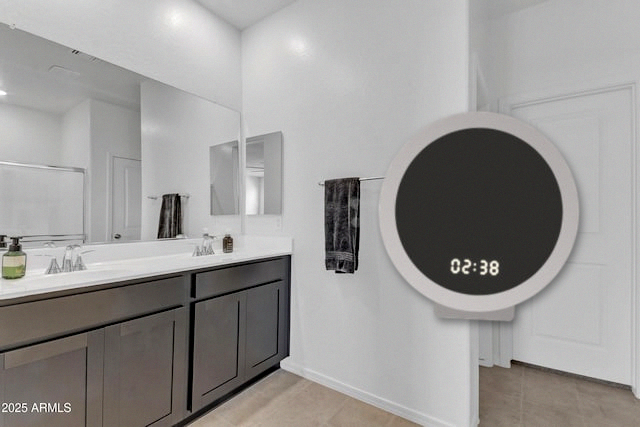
**2:38**
